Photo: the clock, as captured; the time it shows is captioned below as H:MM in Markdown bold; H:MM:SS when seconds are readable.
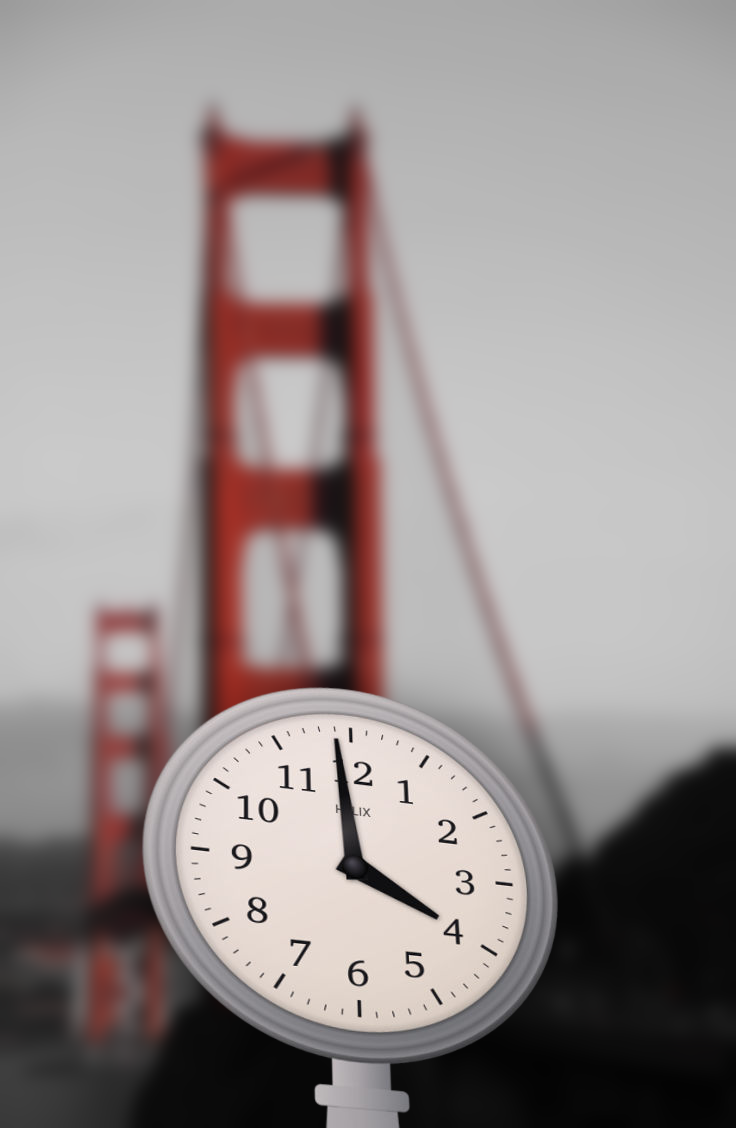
**3:59**
